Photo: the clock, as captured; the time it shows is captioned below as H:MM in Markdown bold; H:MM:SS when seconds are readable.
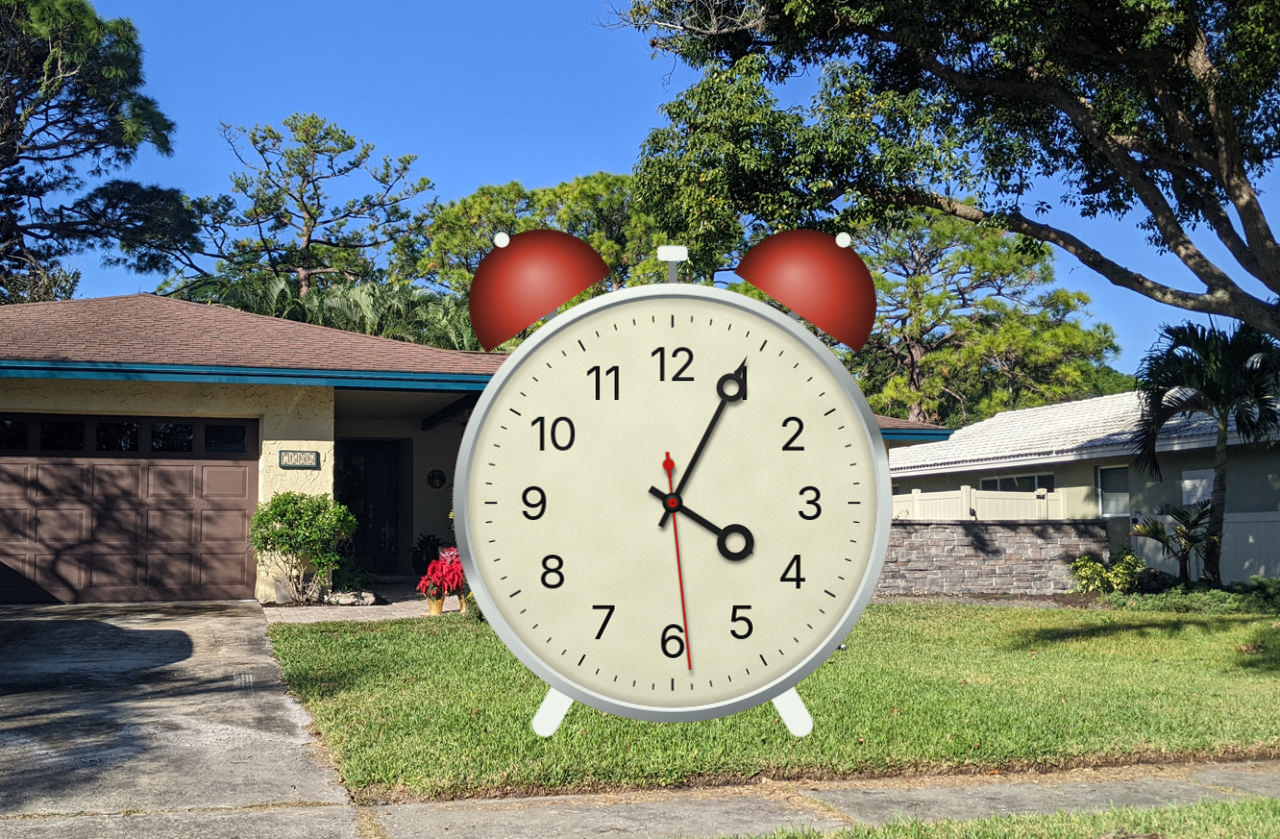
**4:04:29**
